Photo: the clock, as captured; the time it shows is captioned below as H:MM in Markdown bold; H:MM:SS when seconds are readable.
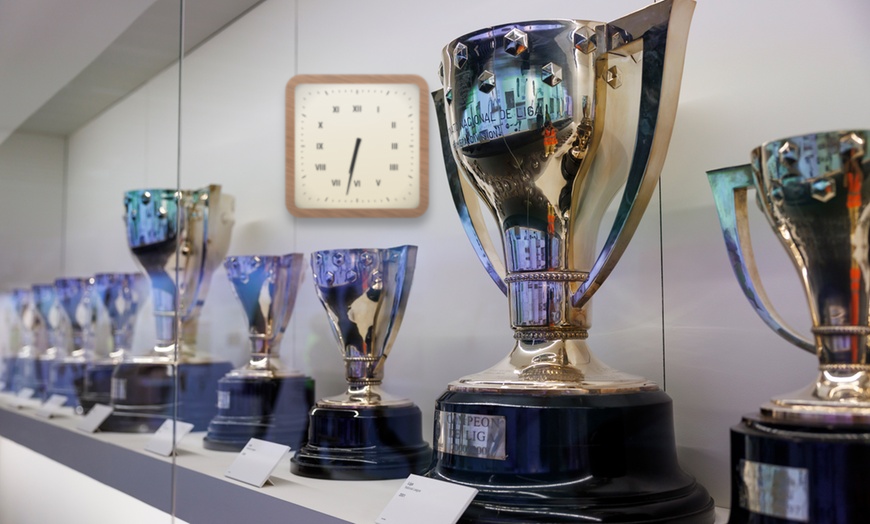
**6:32**
